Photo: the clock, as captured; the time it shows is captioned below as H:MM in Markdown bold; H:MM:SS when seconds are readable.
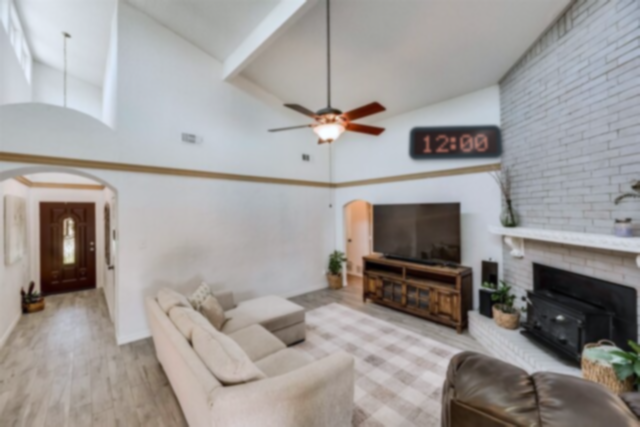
**12:00**
